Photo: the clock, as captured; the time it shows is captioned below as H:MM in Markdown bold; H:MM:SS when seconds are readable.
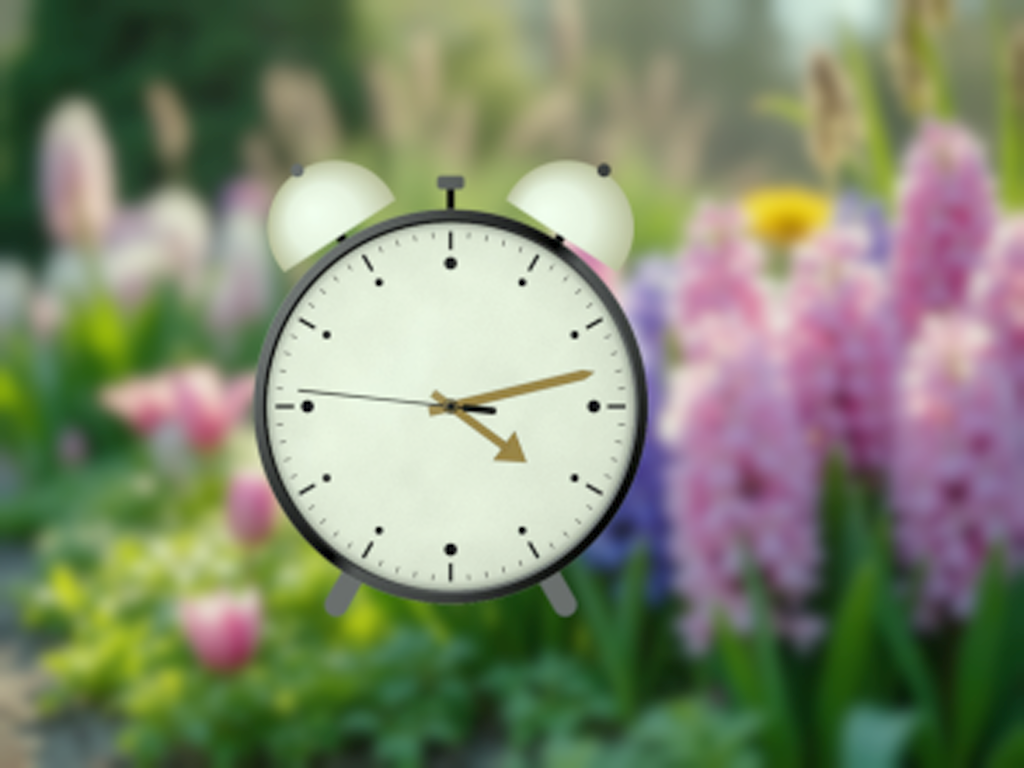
**4:12:46**
